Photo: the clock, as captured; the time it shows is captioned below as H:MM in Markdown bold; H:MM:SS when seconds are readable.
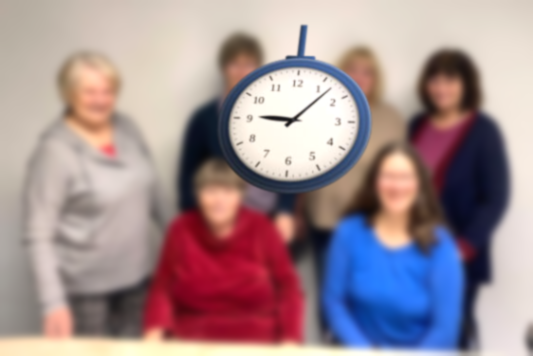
**9:07**
